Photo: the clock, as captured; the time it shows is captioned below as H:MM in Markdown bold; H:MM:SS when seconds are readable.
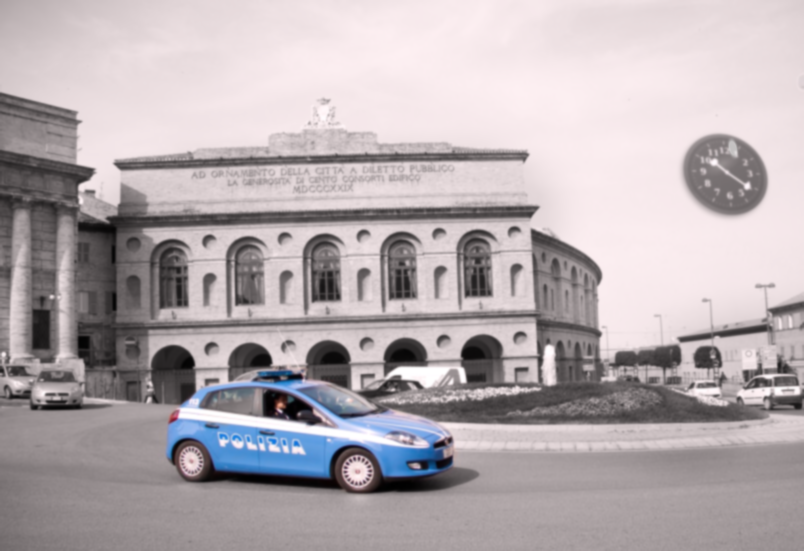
**10:21**
